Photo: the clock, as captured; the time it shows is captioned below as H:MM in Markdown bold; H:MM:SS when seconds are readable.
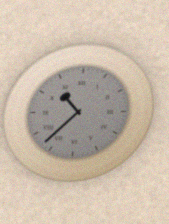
**10:37**
